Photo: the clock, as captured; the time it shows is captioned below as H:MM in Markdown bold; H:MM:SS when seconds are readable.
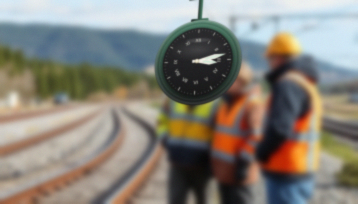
**3:13**
